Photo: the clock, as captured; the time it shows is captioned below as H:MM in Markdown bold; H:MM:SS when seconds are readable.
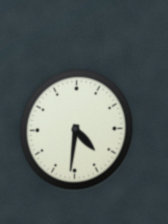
**4:31**
